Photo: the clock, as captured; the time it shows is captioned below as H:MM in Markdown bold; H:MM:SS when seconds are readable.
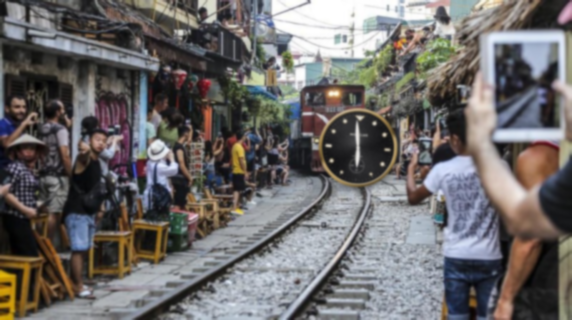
**5:59**
